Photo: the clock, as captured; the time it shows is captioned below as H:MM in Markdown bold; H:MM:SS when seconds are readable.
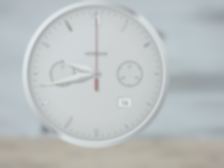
**9:43**
